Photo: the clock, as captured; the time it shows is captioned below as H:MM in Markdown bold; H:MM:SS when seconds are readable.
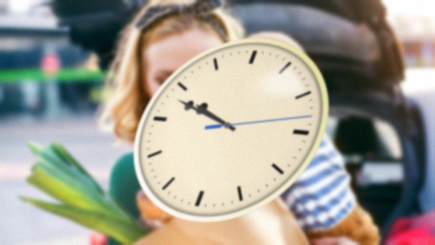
**9:48:13**
